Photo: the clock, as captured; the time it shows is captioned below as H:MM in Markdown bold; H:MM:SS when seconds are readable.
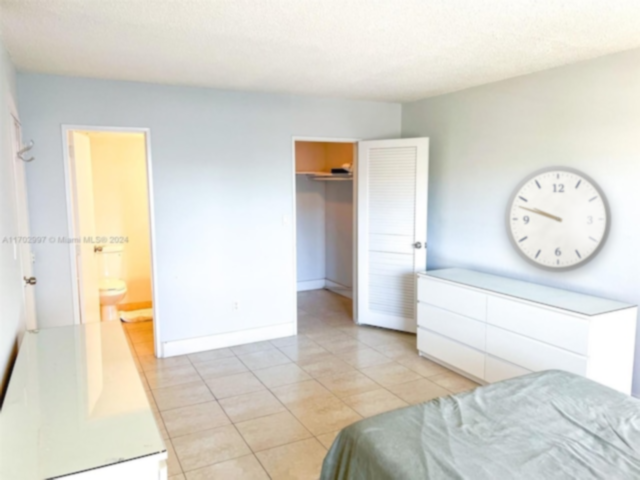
**9:48**
